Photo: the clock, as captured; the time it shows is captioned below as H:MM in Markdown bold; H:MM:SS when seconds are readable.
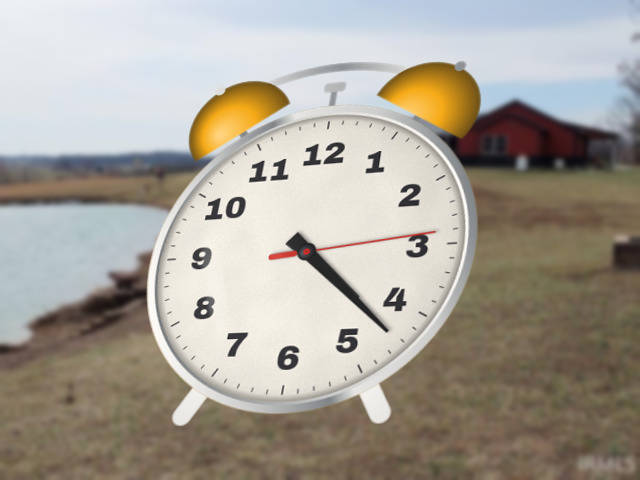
**4:22:14**
